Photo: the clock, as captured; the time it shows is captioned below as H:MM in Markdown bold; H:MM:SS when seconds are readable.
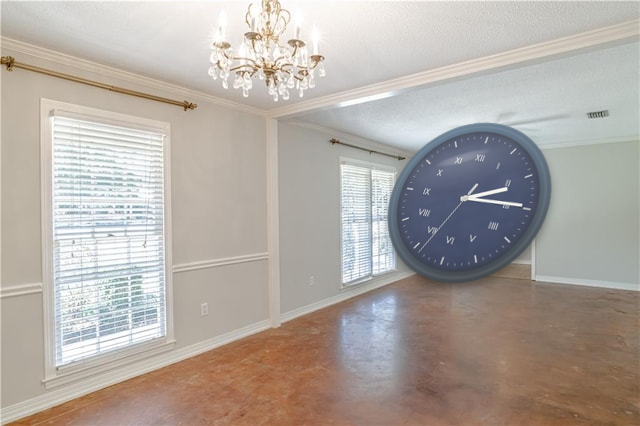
**2:14:34**
